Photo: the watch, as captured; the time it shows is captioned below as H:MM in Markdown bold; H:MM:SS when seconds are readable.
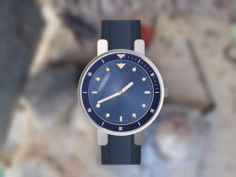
**1:41**
